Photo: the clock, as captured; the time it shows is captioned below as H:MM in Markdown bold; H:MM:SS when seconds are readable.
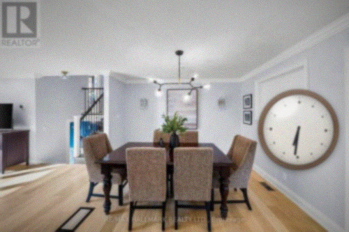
**6:31**
